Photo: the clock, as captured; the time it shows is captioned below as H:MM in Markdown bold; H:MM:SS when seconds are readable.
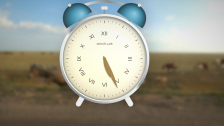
**5:26**
